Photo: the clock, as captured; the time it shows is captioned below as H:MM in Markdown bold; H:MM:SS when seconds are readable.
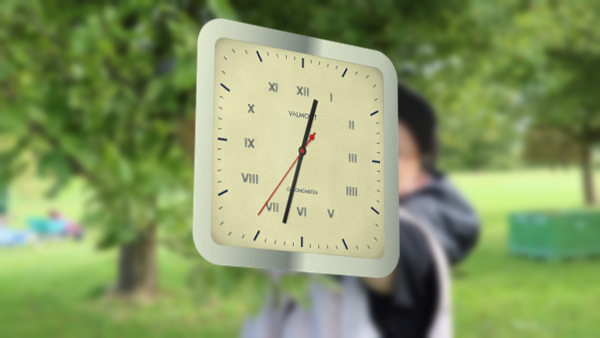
**12:32:36**
